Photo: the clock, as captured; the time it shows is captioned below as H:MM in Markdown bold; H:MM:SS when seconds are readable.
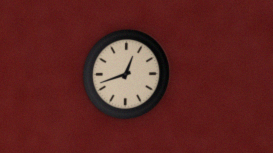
**12:42**
